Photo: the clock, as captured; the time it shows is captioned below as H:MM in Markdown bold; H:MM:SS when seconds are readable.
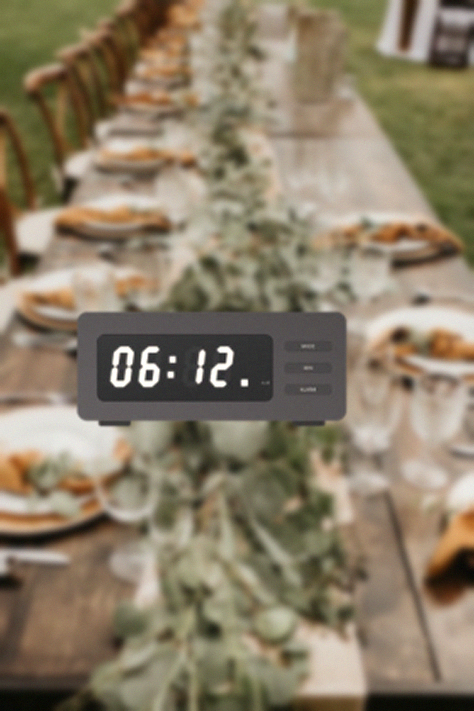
**6:12**
